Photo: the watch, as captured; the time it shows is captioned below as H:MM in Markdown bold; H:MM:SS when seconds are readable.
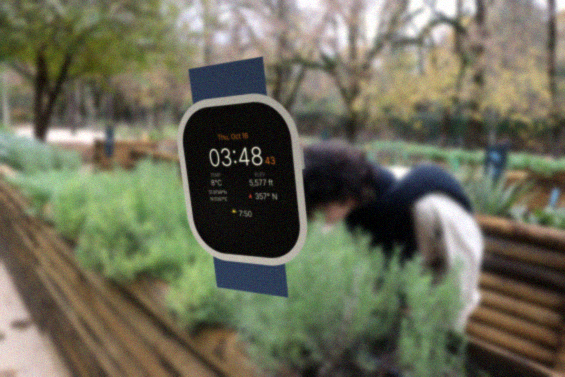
**3:48**
